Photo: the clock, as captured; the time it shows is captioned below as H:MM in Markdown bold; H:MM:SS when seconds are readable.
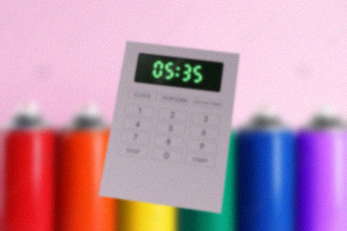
**5:35**
